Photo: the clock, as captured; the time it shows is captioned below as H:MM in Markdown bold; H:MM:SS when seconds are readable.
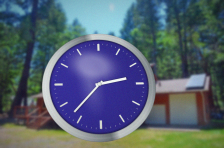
**2:37**
